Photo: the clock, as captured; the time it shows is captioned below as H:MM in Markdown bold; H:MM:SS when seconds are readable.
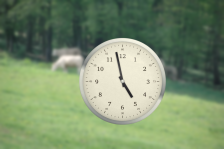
**4:58**
